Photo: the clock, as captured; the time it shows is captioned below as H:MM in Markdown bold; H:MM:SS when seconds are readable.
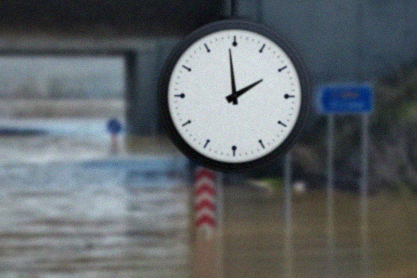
**1:59**
